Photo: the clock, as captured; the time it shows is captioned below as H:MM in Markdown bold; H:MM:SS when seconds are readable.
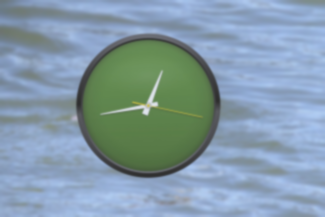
**12:43:17**
